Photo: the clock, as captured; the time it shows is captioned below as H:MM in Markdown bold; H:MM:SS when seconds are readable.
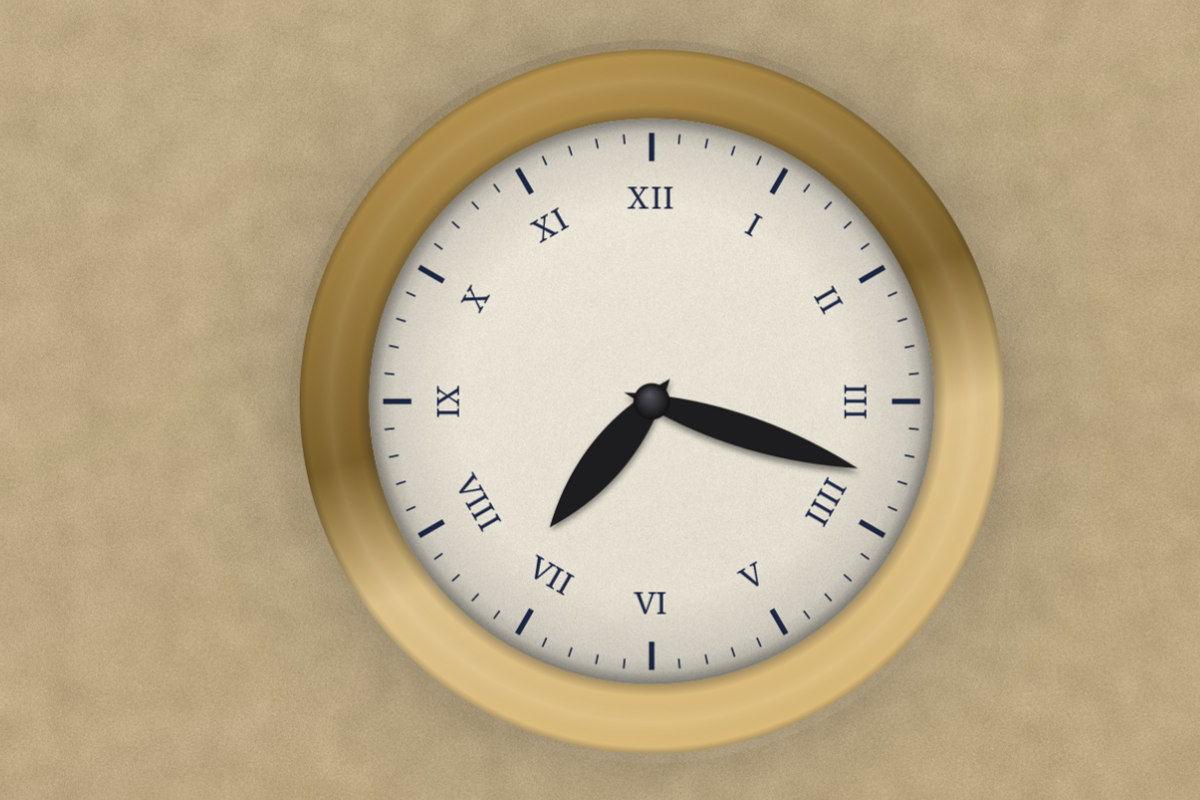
**7:18**
